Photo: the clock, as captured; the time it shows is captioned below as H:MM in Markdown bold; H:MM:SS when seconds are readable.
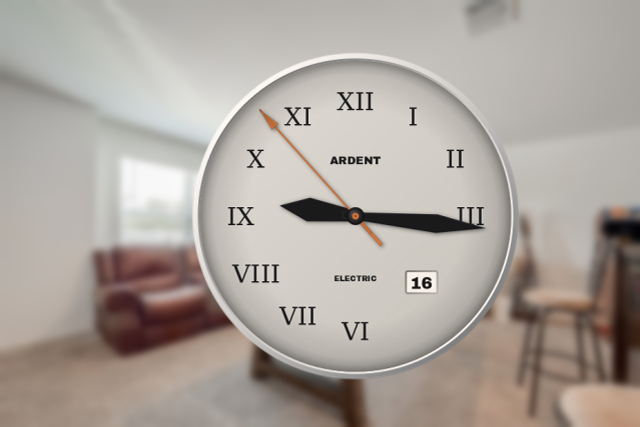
**9:15:53**
